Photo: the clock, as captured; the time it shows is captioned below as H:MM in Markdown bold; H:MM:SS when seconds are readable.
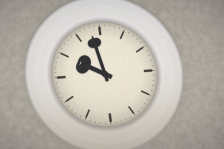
**9:58**
